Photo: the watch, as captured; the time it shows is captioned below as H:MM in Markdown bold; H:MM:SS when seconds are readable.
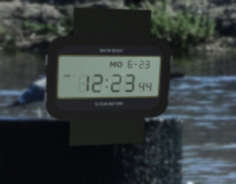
**12:23:44**
